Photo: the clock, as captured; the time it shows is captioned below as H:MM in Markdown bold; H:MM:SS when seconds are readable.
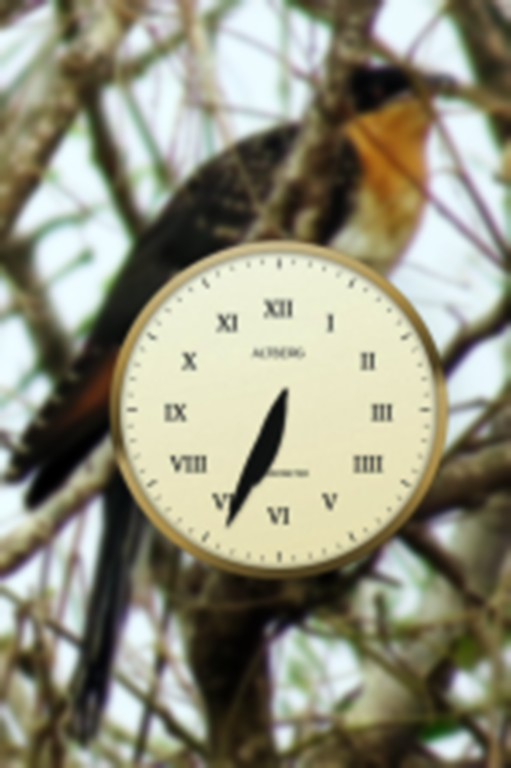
**6:34**
